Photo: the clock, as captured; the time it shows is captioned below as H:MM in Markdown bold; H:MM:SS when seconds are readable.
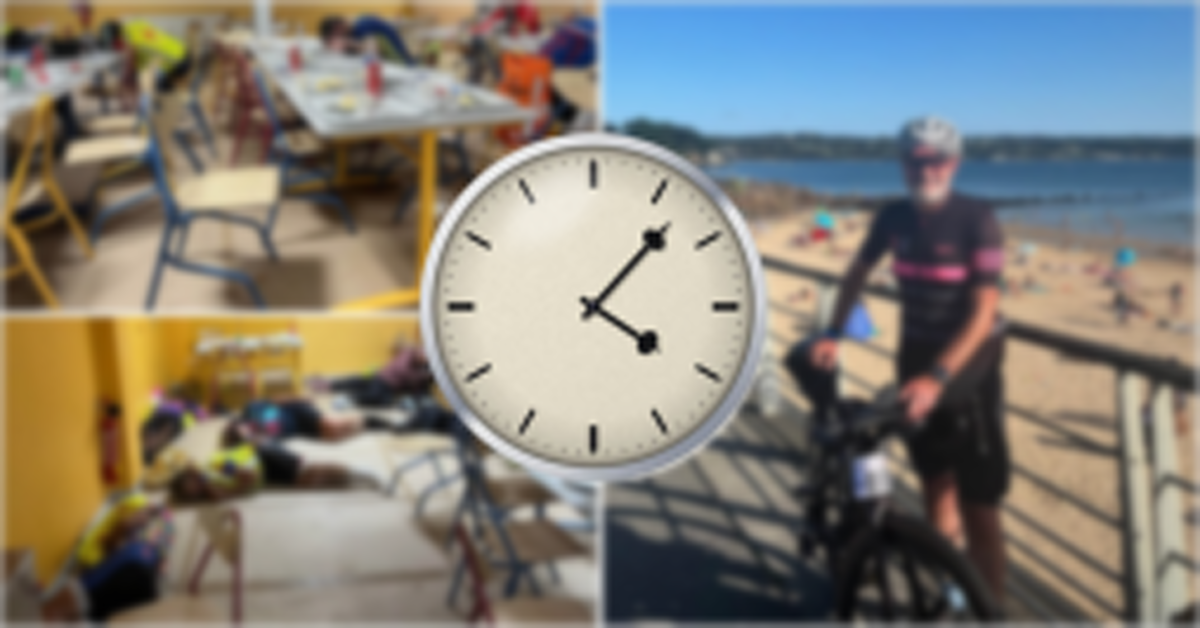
**4:07**
